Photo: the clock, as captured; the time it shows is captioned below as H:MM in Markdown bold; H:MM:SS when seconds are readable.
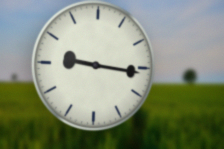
**9:16**
